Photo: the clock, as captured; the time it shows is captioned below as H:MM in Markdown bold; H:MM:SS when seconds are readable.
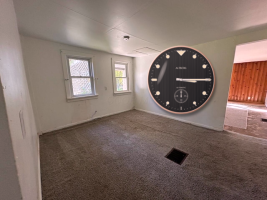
**3:15**
